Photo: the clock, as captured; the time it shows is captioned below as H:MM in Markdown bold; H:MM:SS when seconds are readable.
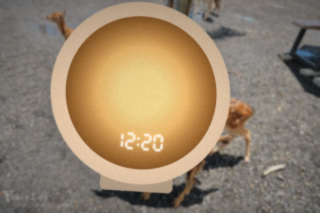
**12:20**
